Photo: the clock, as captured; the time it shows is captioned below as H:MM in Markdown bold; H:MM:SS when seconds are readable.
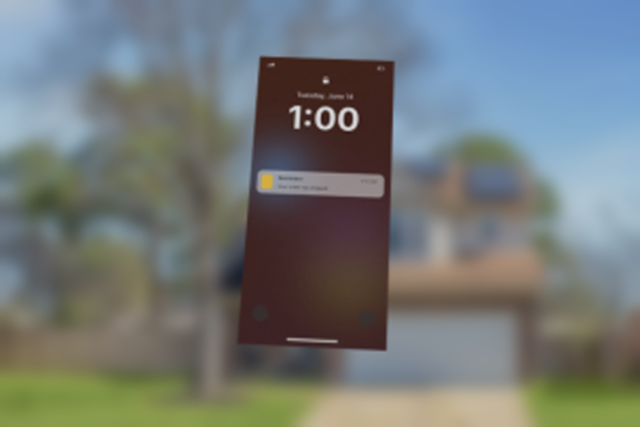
**1:00**
